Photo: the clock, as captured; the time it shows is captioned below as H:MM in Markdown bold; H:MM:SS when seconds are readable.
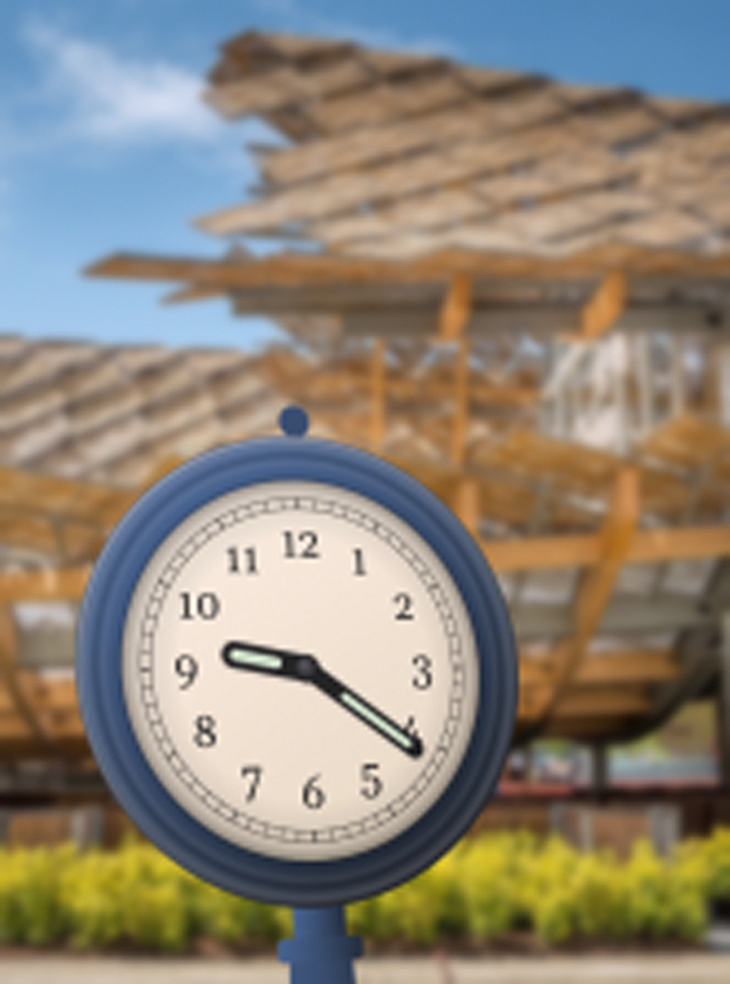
**9:21**
